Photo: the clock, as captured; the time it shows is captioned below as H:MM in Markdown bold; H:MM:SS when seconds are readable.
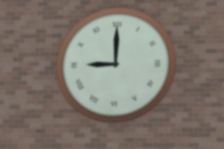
**9:00**
